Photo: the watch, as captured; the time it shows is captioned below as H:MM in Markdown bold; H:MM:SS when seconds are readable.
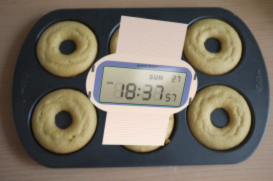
**18:37**
